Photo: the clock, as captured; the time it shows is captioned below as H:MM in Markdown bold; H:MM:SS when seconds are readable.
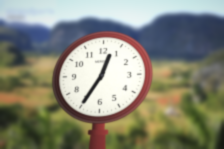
**12:35**
